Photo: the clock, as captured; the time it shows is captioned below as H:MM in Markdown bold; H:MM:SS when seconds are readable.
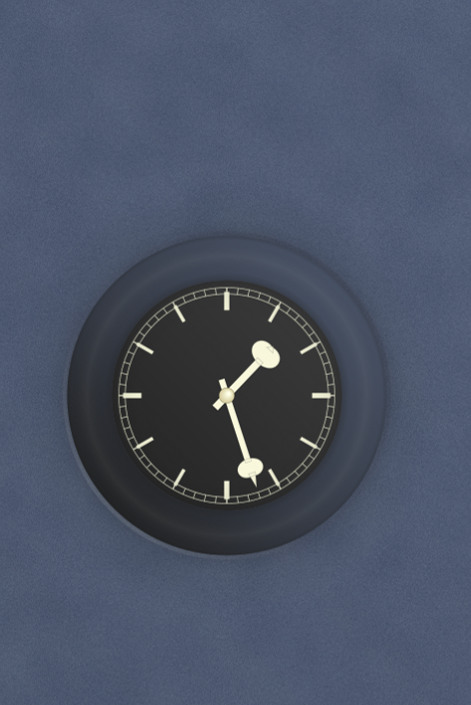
**1:27**
